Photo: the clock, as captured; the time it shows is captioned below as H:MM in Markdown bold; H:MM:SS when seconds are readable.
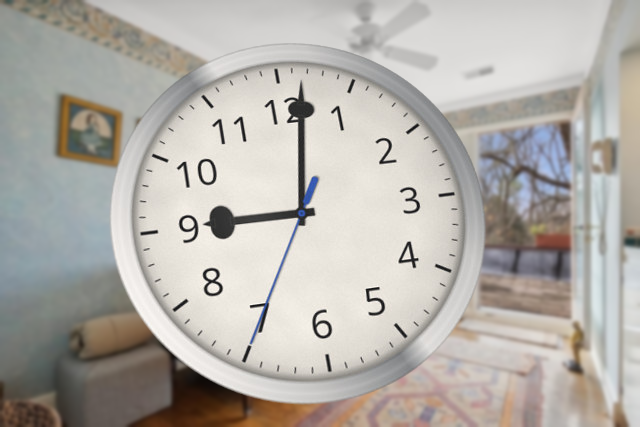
**9:01:35**
